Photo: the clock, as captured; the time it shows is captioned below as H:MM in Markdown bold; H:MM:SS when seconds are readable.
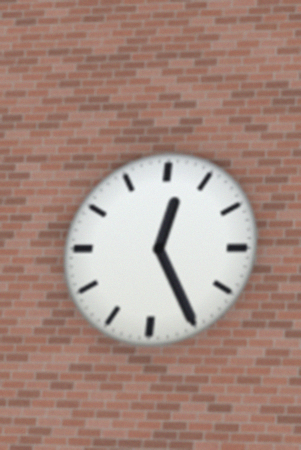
**12:25**
